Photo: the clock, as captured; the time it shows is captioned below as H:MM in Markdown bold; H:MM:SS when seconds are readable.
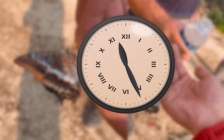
**11:26**
